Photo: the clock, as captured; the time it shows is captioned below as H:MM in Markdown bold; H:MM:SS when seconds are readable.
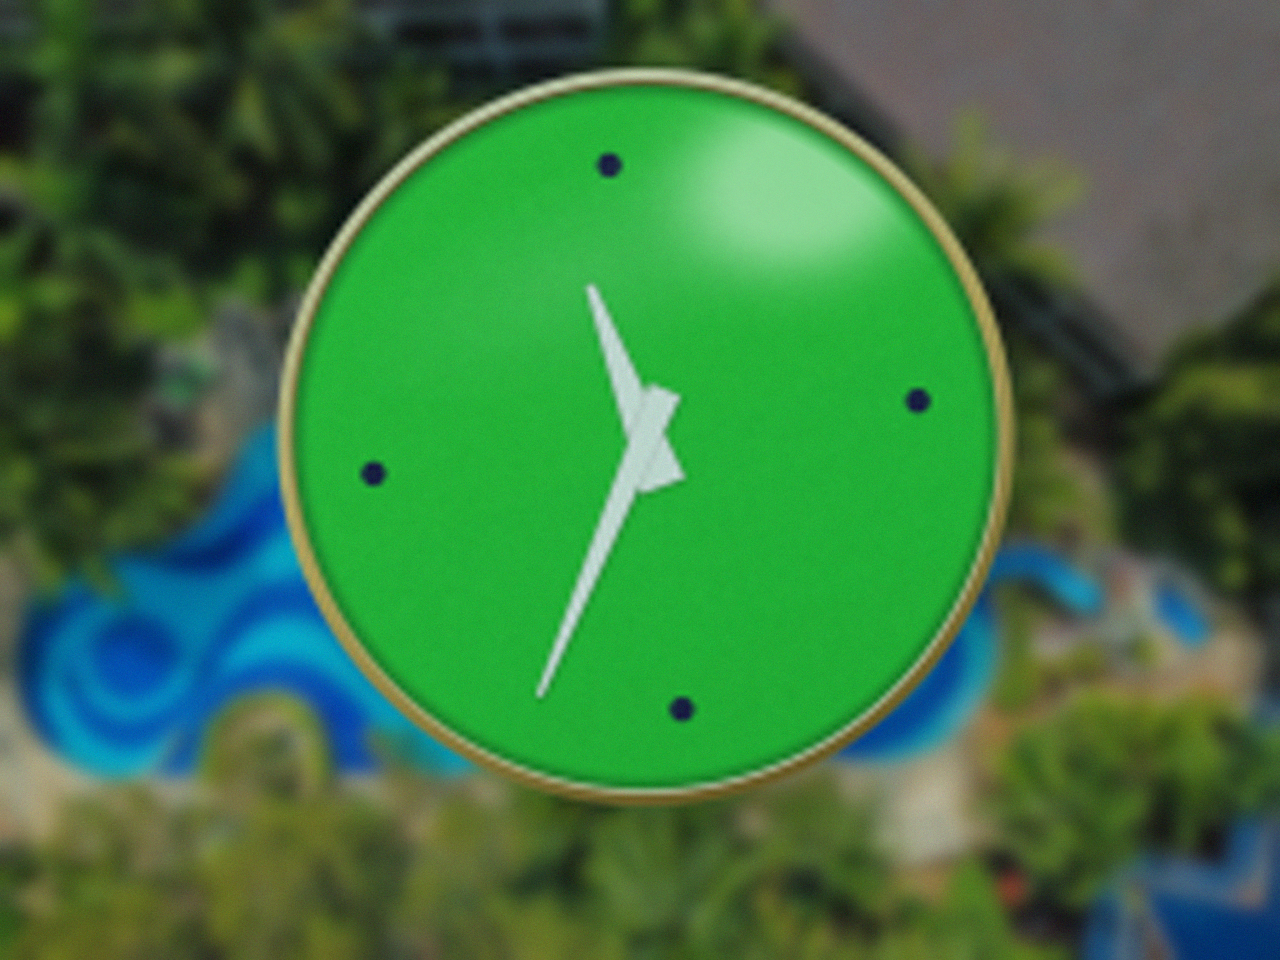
**11:35**
